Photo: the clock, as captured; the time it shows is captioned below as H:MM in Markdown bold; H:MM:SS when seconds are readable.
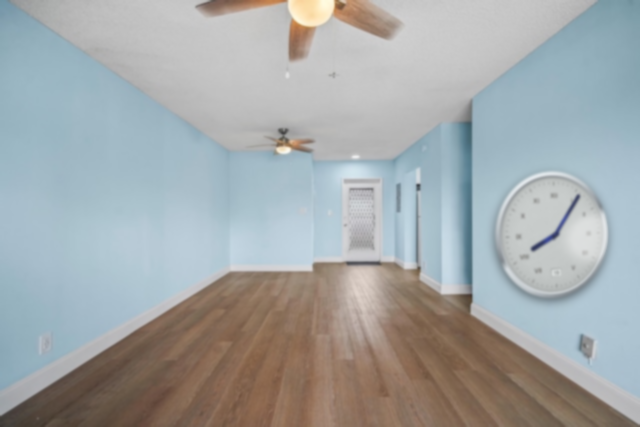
**8:06**
